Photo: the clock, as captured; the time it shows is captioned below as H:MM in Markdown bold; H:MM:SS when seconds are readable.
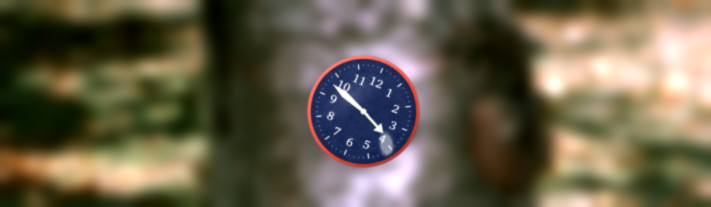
**3:48**
